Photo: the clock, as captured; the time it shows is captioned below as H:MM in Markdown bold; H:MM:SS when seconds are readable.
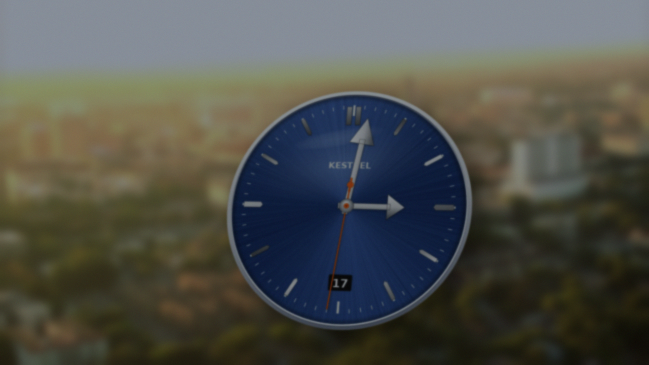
**3:01:31**
